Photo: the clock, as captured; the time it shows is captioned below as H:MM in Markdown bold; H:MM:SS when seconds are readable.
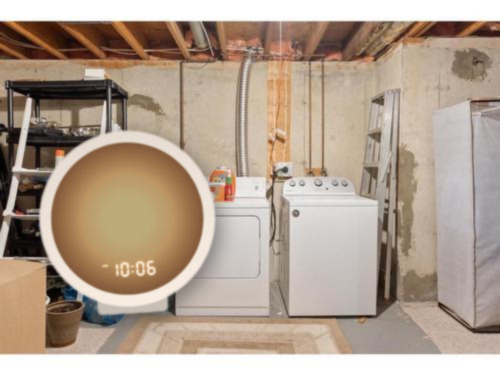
**10:06**
